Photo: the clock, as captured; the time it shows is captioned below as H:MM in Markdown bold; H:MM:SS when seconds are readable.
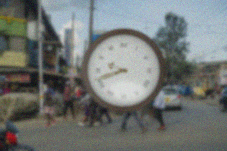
**9:42**
